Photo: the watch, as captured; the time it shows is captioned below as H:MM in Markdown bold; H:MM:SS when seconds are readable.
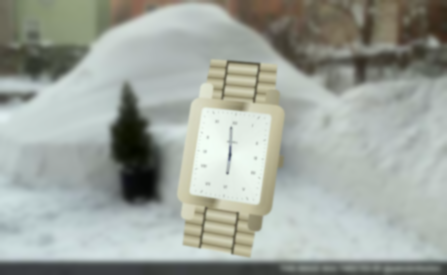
**5:59**
